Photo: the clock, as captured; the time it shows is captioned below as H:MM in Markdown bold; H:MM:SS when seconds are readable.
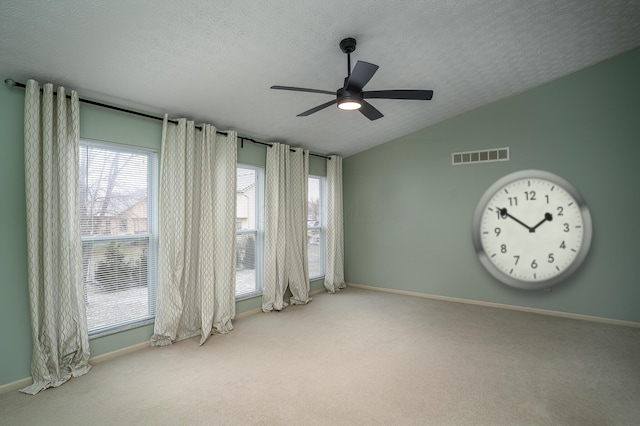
**1:51**
